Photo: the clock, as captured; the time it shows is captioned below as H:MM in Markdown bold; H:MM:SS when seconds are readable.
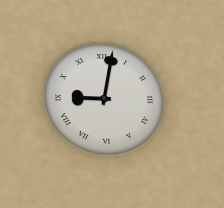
**9:02**
